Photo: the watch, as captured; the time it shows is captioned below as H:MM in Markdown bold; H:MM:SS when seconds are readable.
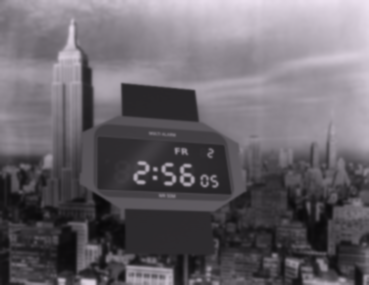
**2:56:05**
